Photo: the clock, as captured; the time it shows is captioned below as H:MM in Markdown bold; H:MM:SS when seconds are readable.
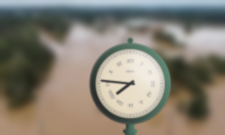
**7:46**
